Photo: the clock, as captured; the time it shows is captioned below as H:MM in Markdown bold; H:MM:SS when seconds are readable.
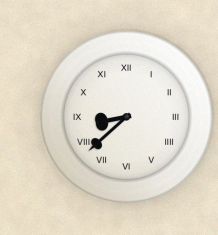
**8:38**
